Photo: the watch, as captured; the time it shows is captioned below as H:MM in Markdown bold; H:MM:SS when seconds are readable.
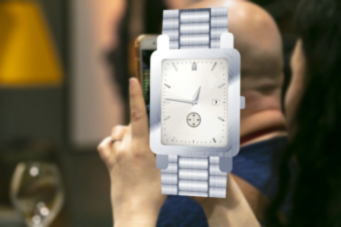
**12:46**
